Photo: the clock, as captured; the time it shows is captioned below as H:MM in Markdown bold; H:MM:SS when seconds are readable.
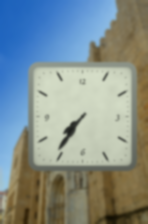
**7:36**
